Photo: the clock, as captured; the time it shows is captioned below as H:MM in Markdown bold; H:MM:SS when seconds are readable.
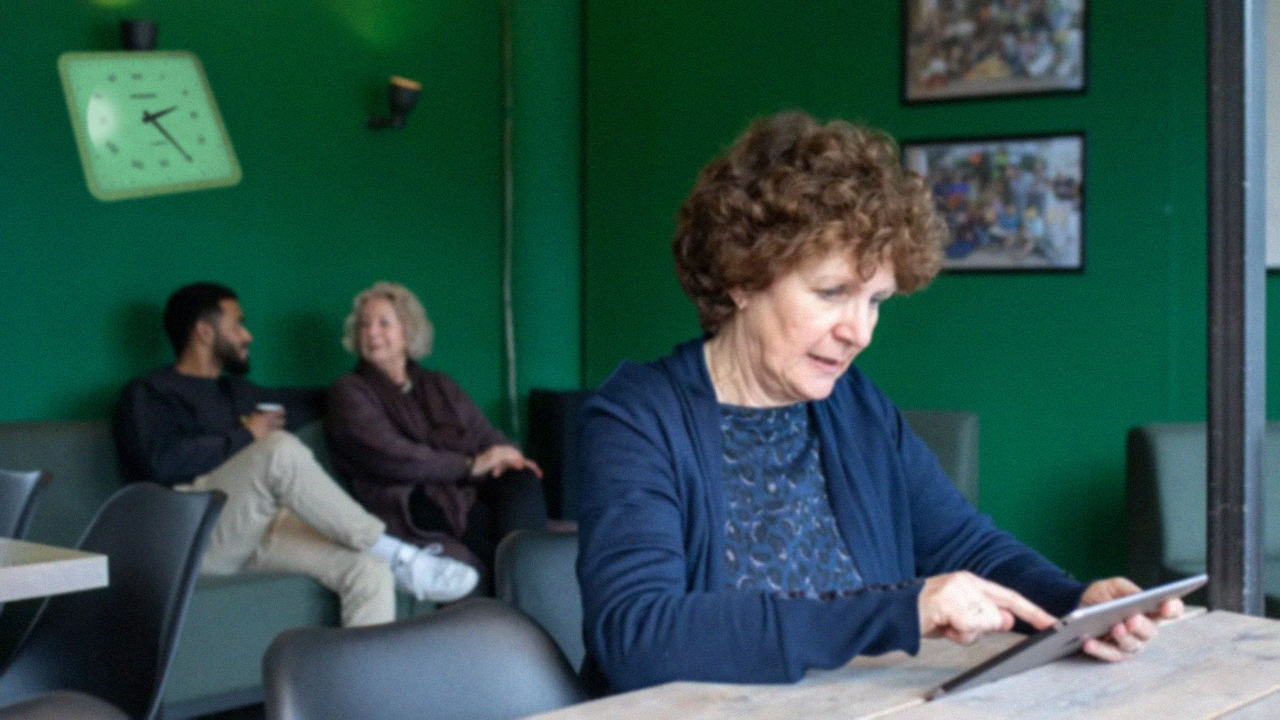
**2:25**
